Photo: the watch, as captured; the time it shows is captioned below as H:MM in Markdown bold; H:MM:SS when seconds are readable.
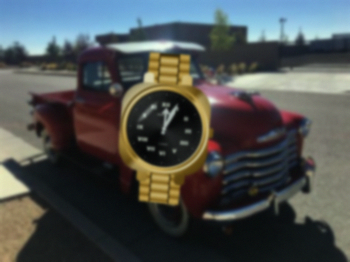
**12:04**
